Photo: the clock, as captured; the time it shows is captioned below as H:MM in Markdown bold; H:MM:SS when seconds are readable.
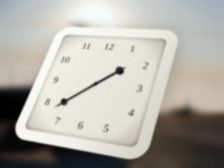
**1:38**
